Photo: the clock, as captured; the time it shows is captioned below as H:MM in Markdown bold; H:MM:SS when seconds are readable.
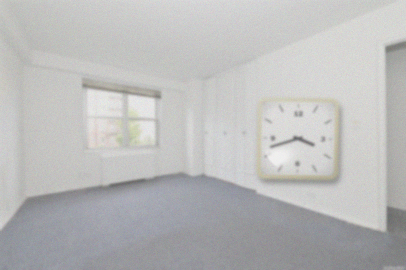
**3:42**
